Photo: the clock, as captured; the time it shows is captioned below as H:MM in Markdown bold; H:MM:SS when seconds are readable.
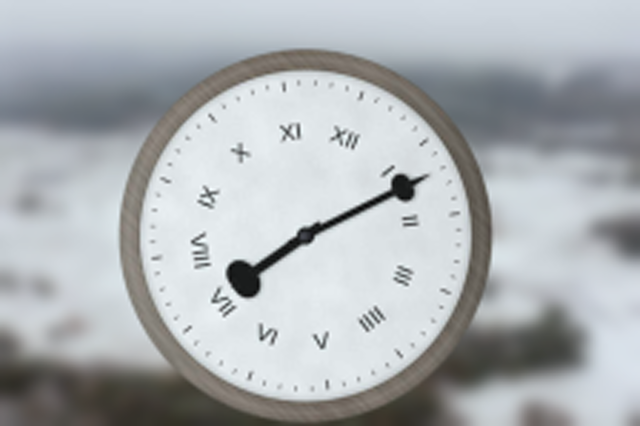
**7:07**
